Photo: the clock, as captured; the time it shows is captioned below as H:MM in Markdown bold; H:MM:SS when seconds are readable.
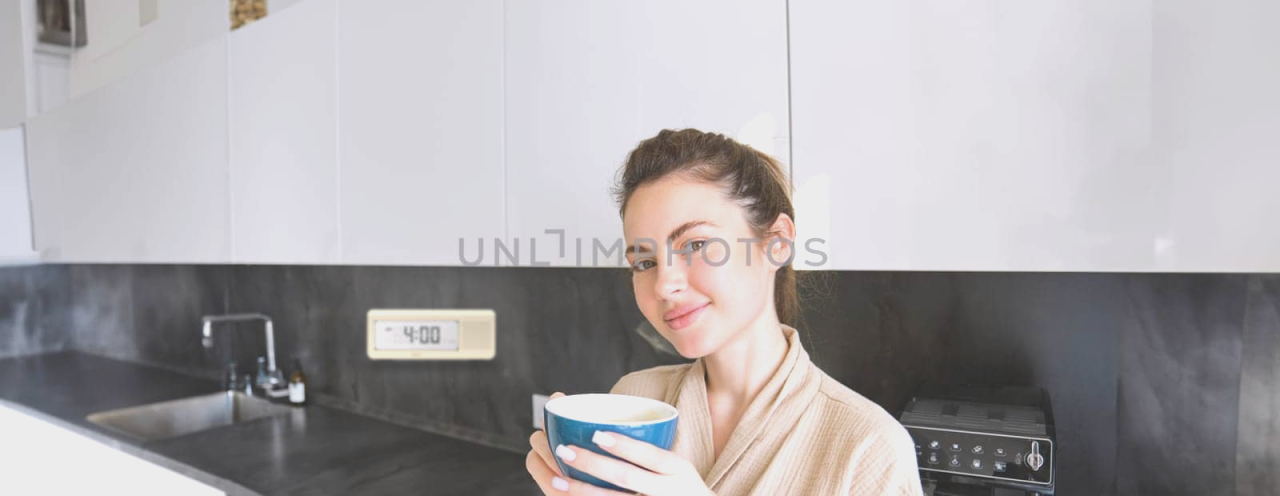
**4:00**
